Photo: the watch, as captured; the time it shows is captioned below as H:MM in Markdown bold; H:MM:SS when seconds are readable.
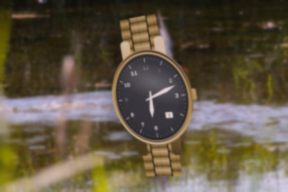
**6:12**
